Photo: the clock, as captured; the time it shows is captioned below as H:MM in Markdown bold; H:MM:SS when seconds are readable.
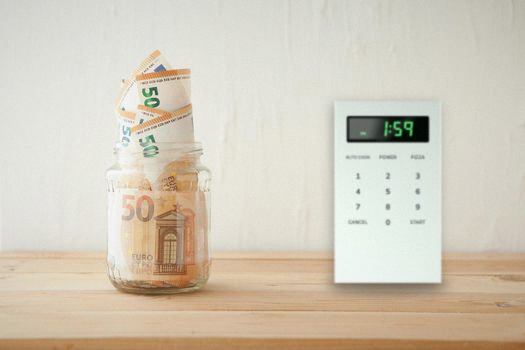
**1:59**
